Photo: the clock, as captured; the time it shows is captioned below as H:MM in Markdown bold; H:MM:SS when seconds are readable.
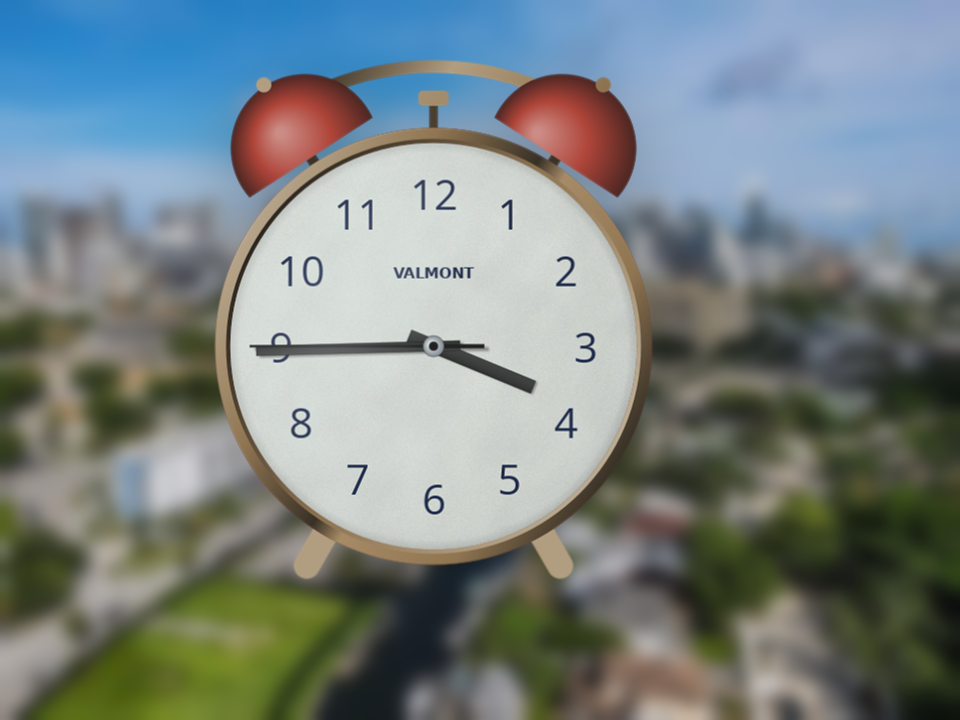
**3:44:45**
